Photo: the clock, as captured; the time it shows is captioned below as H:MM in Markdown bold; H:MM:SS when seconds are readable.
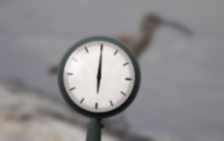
**6:00**
